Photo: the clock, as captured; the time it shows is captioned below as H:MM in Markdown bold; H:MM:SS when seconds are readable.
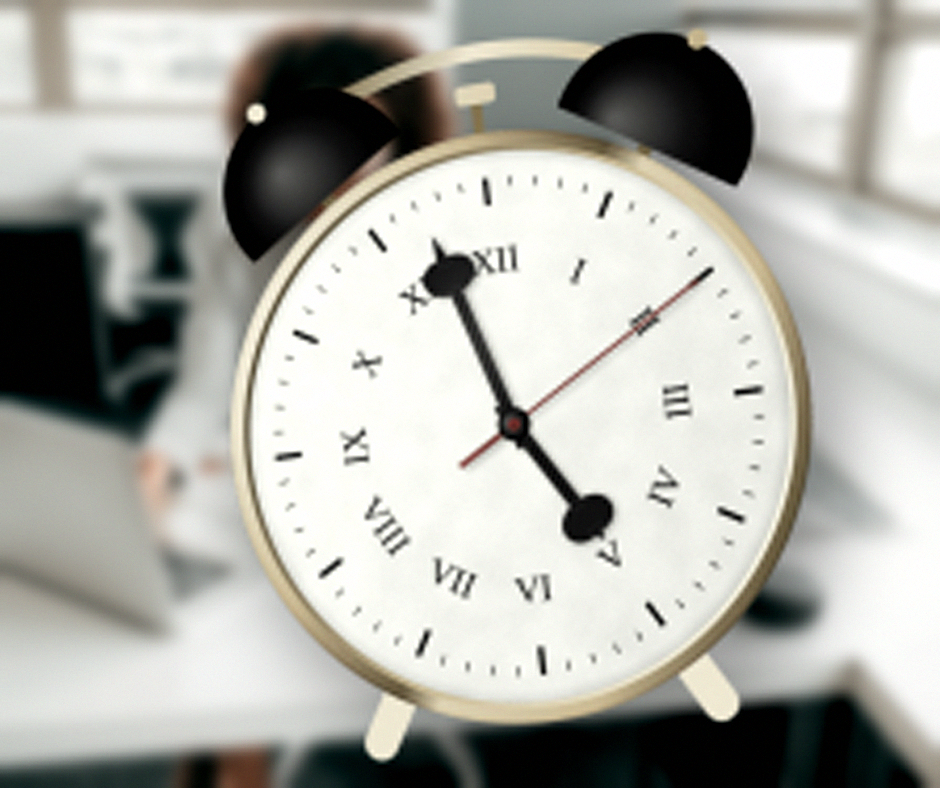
**4:57:10**
